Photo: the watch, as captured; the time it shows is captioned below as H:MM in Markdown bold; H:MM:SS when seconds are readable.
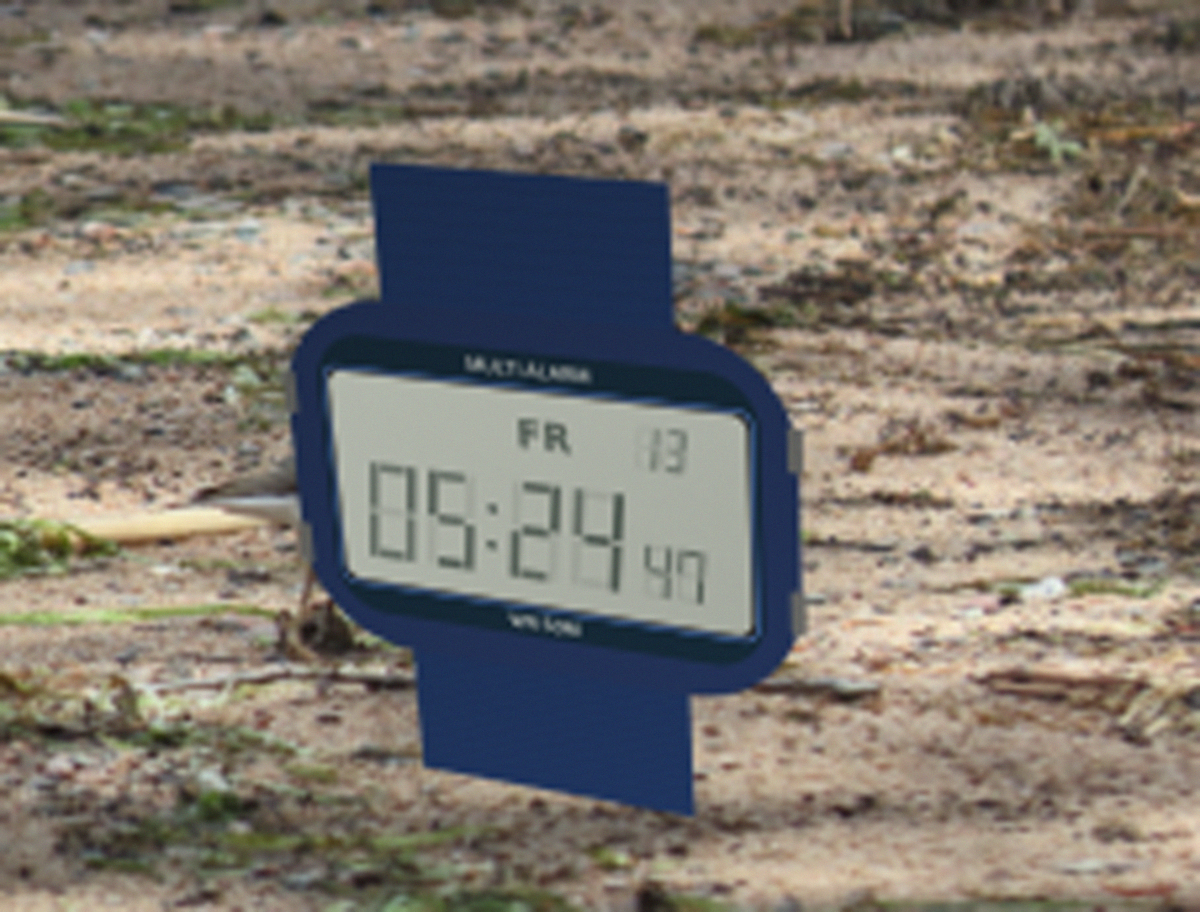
**5:24:47**
